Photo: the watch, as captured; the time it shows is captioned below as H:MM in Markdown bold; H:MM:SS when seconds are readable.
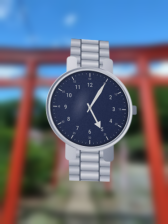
**5:05**
